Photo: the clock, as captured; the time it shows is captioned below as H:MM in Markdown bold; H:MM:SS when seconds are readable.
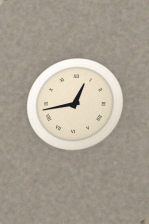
**12:43**
